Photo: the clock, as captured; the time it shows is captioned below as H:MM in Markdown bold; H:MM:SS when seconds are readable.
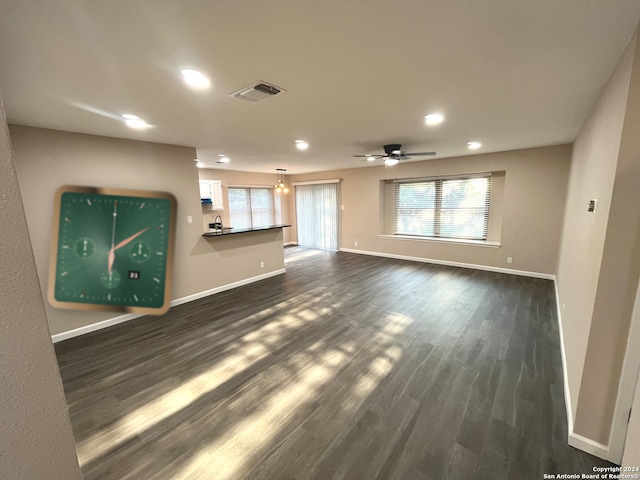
**6:09**
